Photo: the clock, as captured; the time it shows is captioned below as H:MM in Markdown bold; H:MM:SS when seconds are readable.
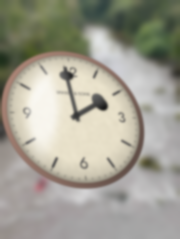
**1:59**
